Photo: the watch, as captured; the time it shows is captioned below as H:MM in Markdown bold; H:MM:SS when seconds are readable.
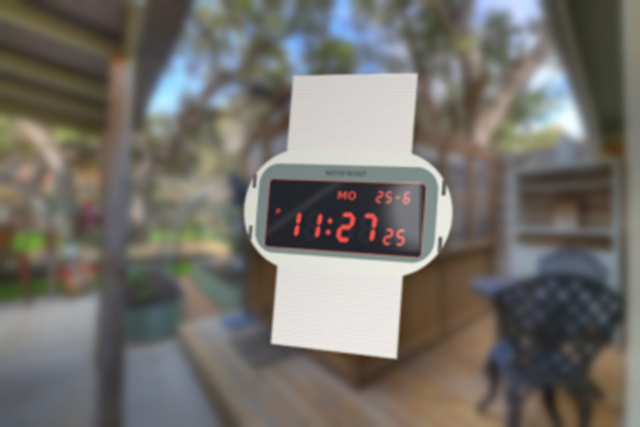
**11:27:25**
